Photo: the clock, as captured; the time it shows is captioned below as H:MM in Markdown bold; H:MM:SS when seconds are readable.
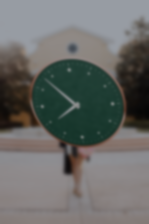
**7:53**
